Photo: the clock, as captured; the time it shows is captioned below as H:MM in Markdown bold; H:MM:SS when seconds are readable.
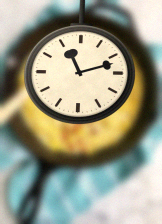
**11:12**
